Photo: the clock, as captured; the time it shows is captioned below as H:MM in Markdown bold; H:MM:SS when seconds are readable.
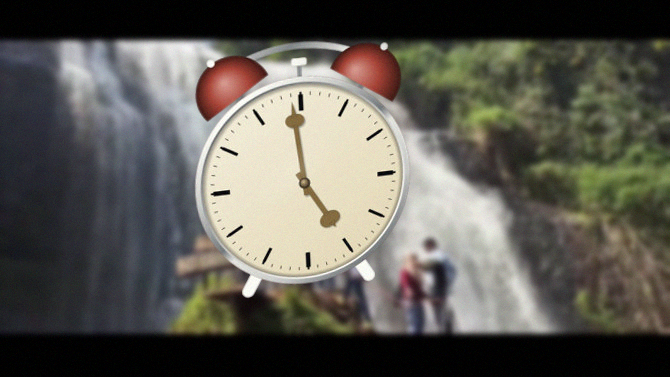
**4:59**
